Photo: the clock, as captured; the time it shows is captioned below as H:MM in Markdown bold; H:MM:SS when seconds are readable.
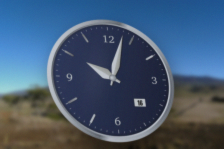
**10:03**
